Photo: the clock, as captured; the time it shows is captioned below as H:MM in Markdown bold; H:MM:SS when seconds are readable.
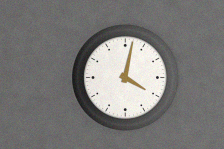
**4:02**
